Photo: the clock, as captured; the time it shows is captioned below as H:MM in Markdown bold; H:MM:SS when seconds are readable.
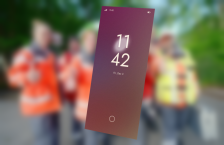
**11:42**
